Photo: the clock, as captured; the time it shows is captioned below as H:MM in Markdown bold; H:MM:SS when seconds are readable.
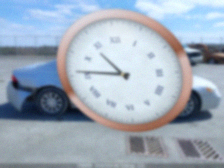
**10:46**
